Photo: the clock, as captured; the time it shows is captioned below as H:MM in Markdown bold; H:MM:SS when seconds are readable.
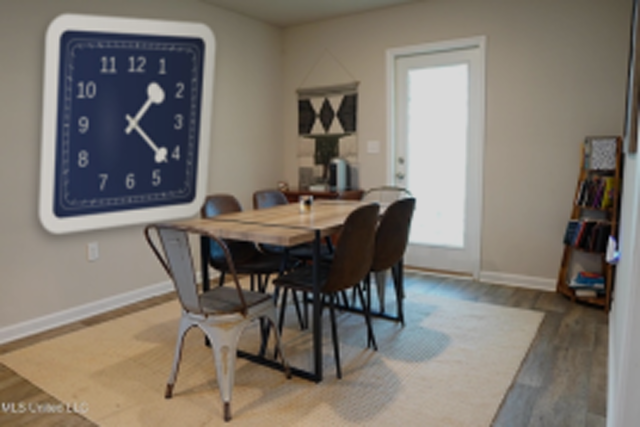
**1:22**
